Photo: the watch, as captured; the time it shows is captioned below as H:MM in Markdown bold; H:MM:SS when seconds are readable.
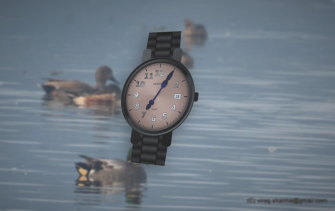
**7:05**
